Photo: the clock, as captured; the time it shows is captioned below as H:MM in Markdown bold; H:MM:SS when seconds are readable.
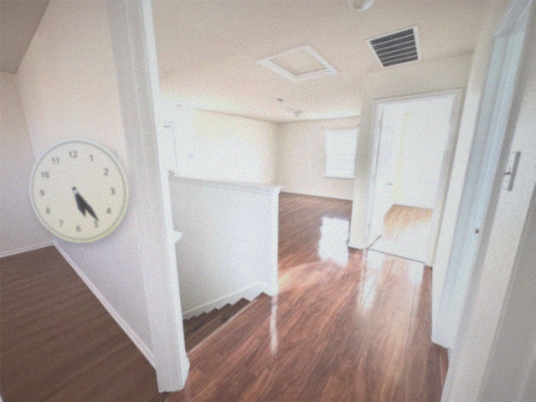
**5:24**
